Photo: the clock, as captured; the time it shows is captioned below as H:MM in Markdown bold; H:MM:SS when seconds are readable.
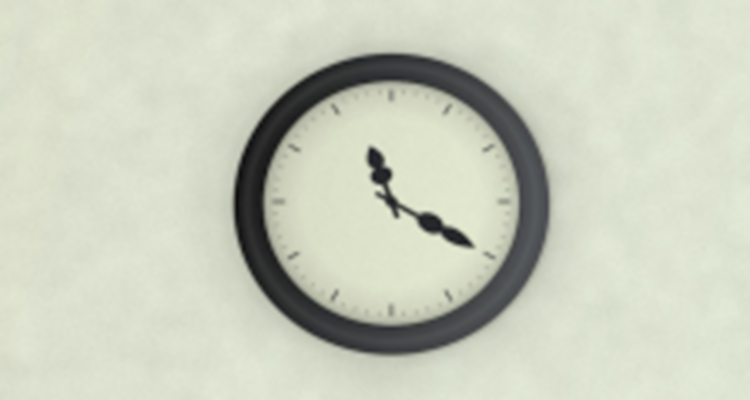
**11:20**
